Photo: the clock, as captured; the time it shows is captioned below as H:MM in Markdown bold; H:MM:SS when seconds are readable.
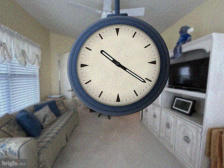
**10:21**
